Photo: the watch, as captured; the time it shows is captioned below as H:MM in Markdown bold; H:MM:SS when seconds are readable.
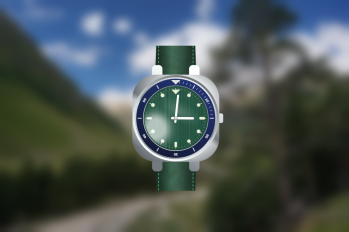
**3:01**
